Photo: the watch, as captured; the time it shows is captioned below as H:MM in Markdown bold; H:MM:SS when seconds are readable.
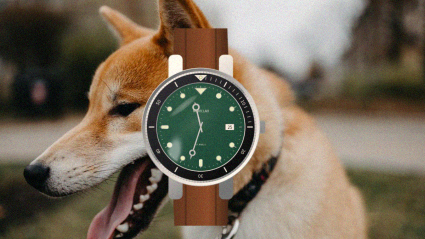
**11:33**
